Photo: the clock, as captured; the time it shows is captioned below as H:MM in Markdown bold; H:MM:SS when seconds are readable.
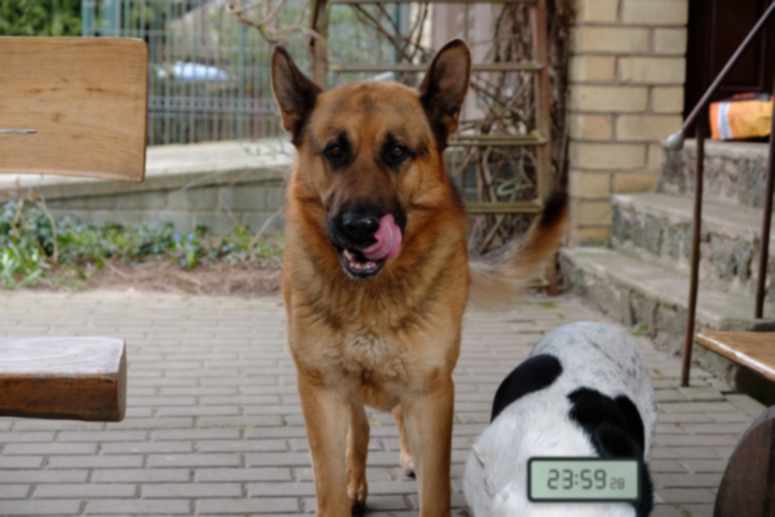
**23:59**
